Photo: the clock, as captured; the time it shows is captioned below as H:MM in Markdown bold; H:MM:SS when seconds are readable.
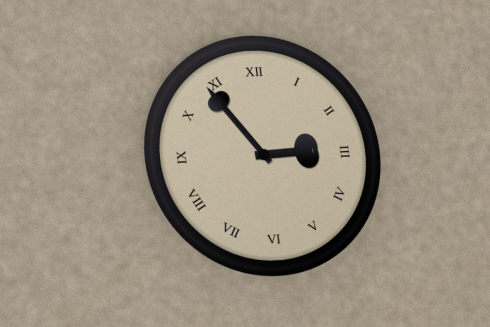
**2:54**
